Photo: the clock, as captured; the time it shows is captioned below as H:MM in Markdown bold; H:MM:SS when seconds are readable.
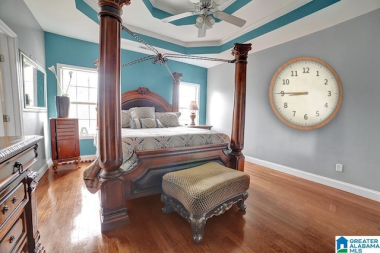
**8:45**
